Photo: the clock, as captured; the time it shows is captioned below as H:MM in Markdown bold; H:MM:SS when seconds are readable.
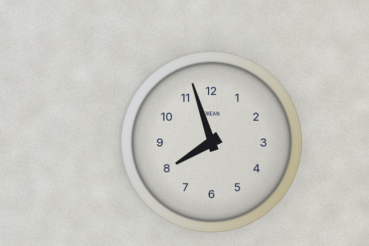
**7:57**
